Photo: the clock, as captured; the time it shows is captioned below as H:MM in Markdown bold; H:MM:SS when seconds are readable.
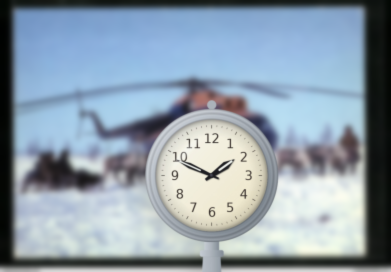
**1:49**
